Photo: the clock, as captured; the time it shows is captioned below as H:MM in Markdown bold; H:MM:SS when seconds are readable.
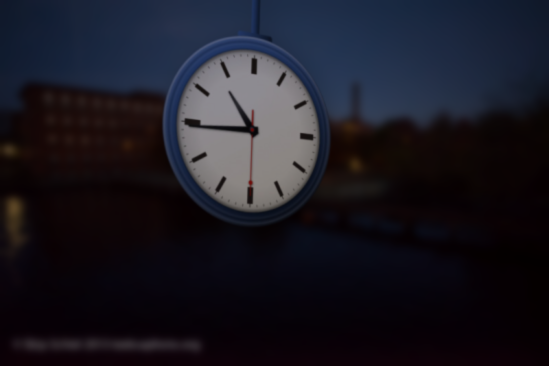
**10:44:30**
